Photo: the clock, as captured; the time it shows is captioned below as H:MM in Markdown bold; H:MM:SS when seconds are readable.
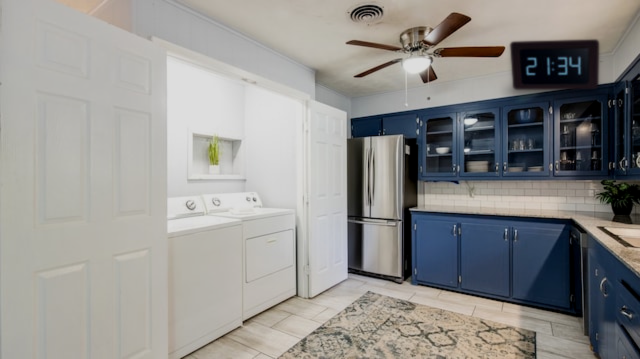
**21:34**
